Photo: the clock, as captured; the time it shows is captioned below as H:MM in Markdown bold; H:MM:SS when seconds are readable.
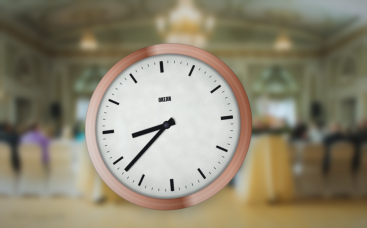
**8:38**
